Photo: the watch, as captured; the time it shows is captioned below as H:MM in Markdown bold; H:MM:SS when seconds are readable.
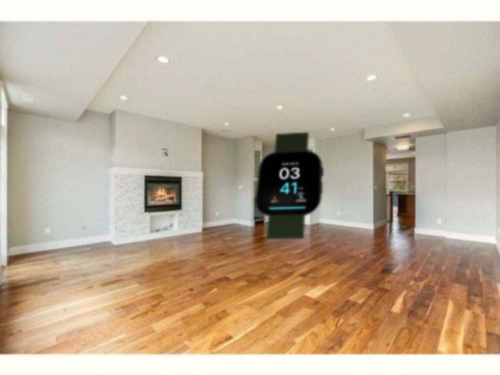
**3:41**
